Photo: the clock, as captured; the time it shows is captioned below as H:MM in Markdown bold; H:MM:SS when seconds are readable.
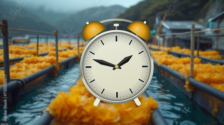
**1:48**
